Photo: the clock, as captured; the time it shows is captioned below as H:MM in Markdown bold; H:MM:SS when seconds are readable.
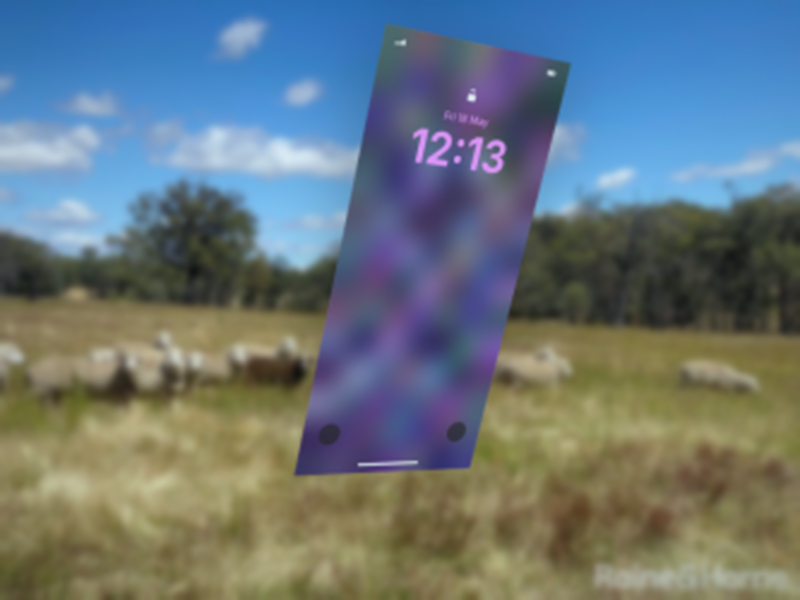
**12:13**
